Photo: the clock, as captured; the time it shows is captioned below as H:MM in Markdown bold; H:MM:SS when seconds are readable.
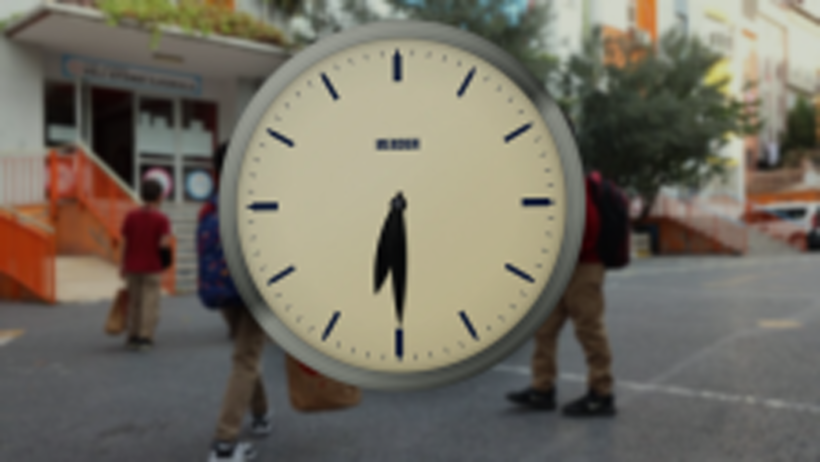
**6:30**
